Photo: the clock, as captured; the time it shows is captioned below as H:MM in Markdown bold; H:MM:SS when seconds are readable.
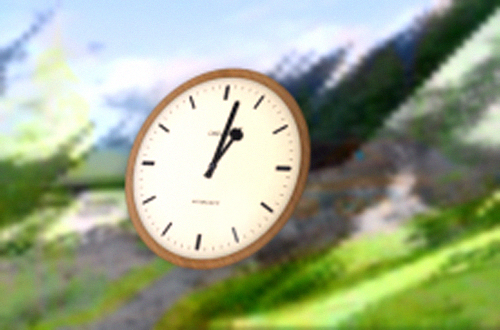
**1:02**
